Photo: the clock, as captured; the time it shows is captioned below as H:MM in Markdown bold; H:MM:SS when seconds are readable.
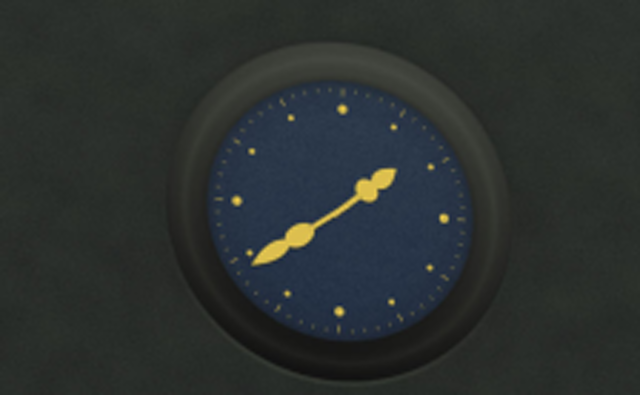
**1:39**
